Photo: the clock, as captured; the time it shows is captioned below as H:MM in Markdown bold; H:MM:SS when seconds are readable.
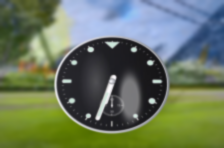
**6:33**
